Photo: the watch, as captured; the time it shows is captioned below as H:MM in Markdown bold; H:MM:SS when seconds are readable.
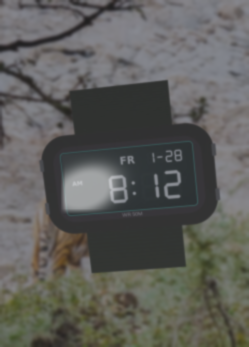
**8:12**
